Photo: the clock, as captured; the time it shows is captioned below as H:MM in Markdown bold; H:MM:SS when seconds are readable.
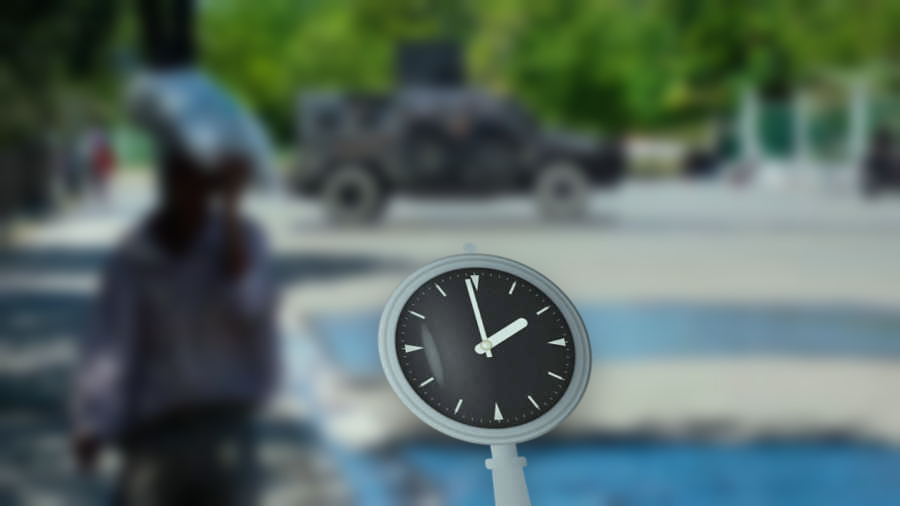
**1:59**
